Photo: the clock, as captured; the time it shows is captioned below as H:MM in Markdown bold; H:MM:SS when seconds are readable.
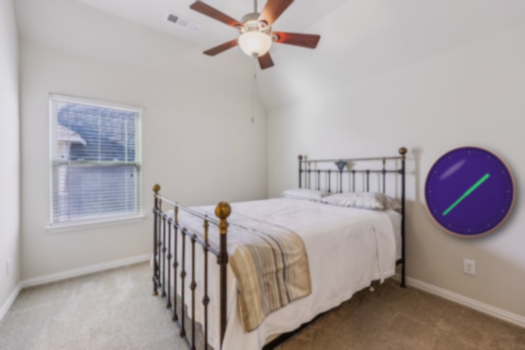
**1:38**
